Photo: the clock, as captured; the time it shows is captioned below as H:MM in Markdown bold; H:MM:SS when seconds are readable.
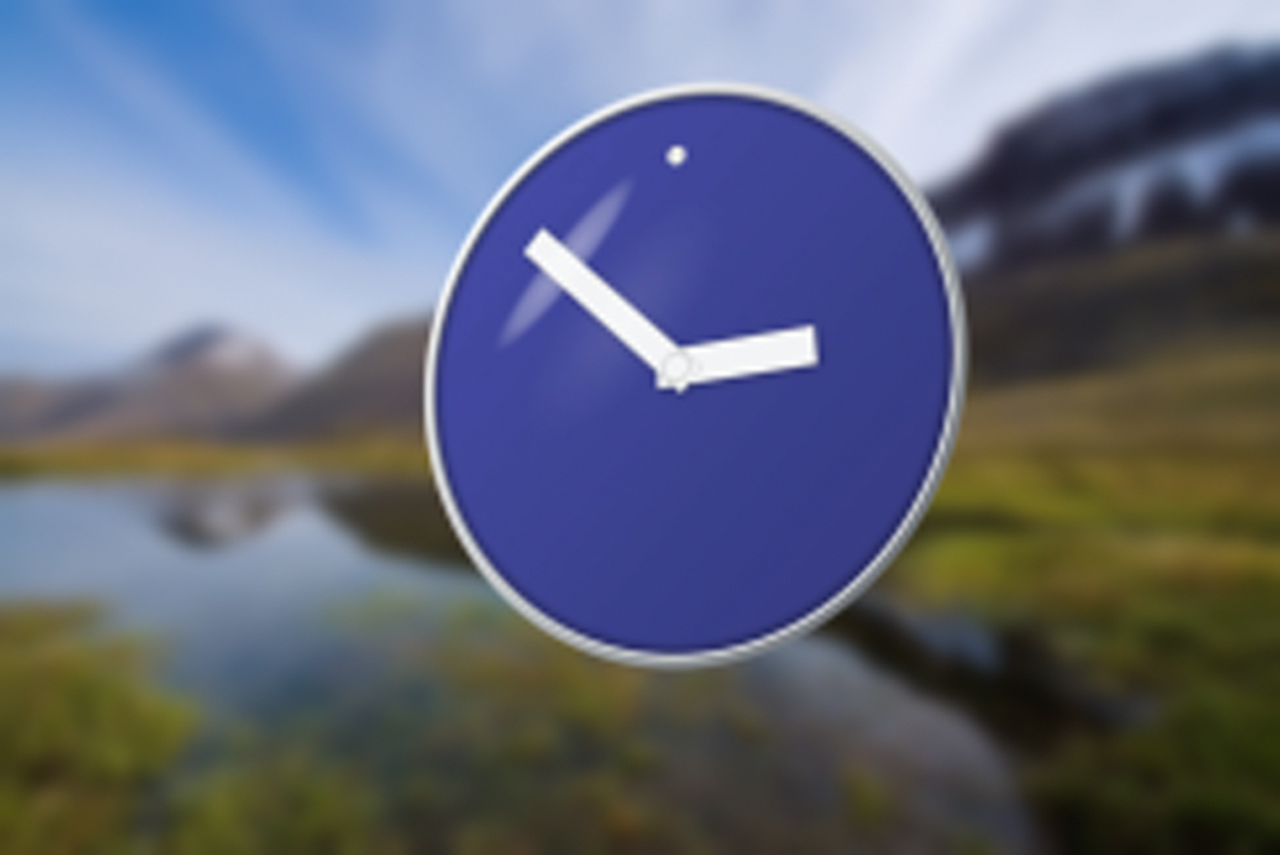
**2:52**
